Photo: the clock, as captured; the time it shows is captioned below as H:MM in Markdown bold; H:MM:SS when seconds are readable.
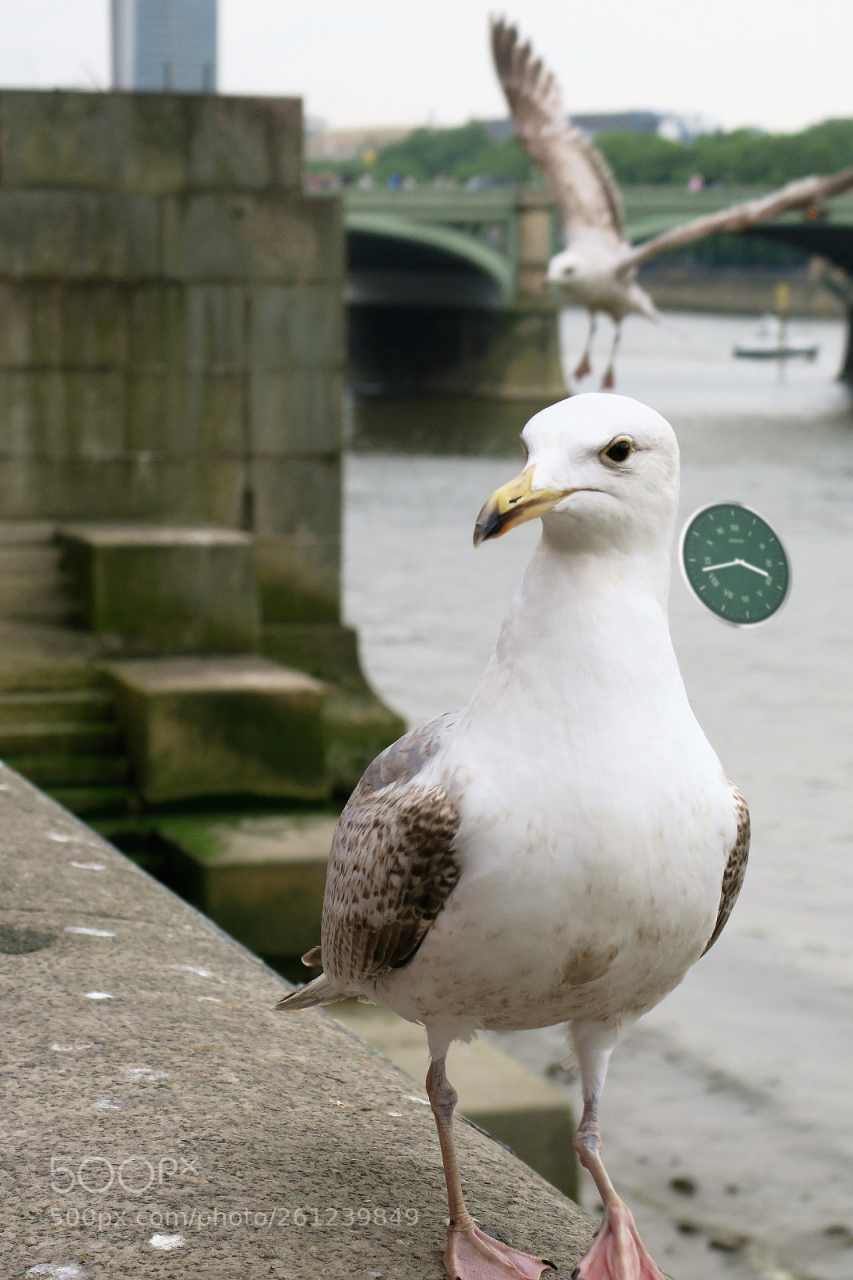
**3:43**
